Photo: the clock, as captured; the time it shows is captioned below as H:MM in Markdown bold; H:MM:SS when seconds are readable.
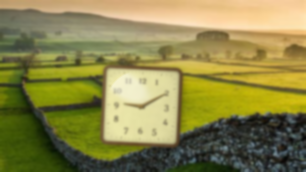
**9:10**
